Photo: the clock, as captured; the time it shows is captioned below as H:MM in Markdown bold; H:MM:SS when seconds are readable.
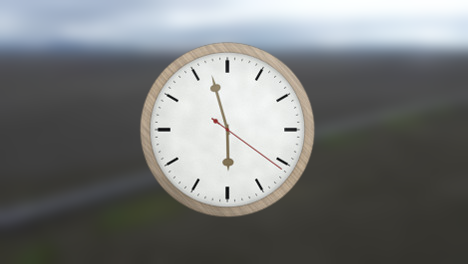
**5:57:21**
